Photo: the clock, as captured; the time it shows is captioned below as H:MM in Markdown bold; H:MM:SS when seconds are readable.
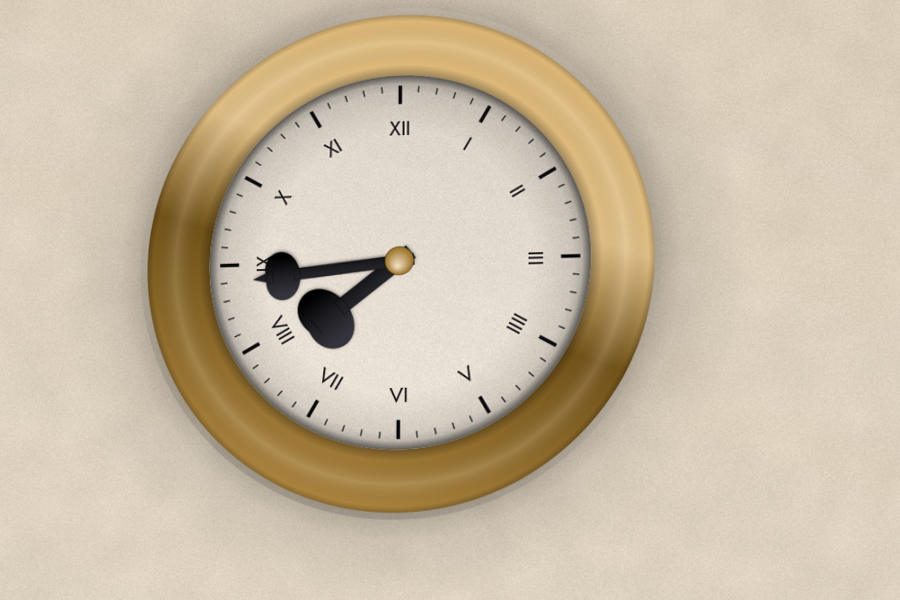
**7:44**
